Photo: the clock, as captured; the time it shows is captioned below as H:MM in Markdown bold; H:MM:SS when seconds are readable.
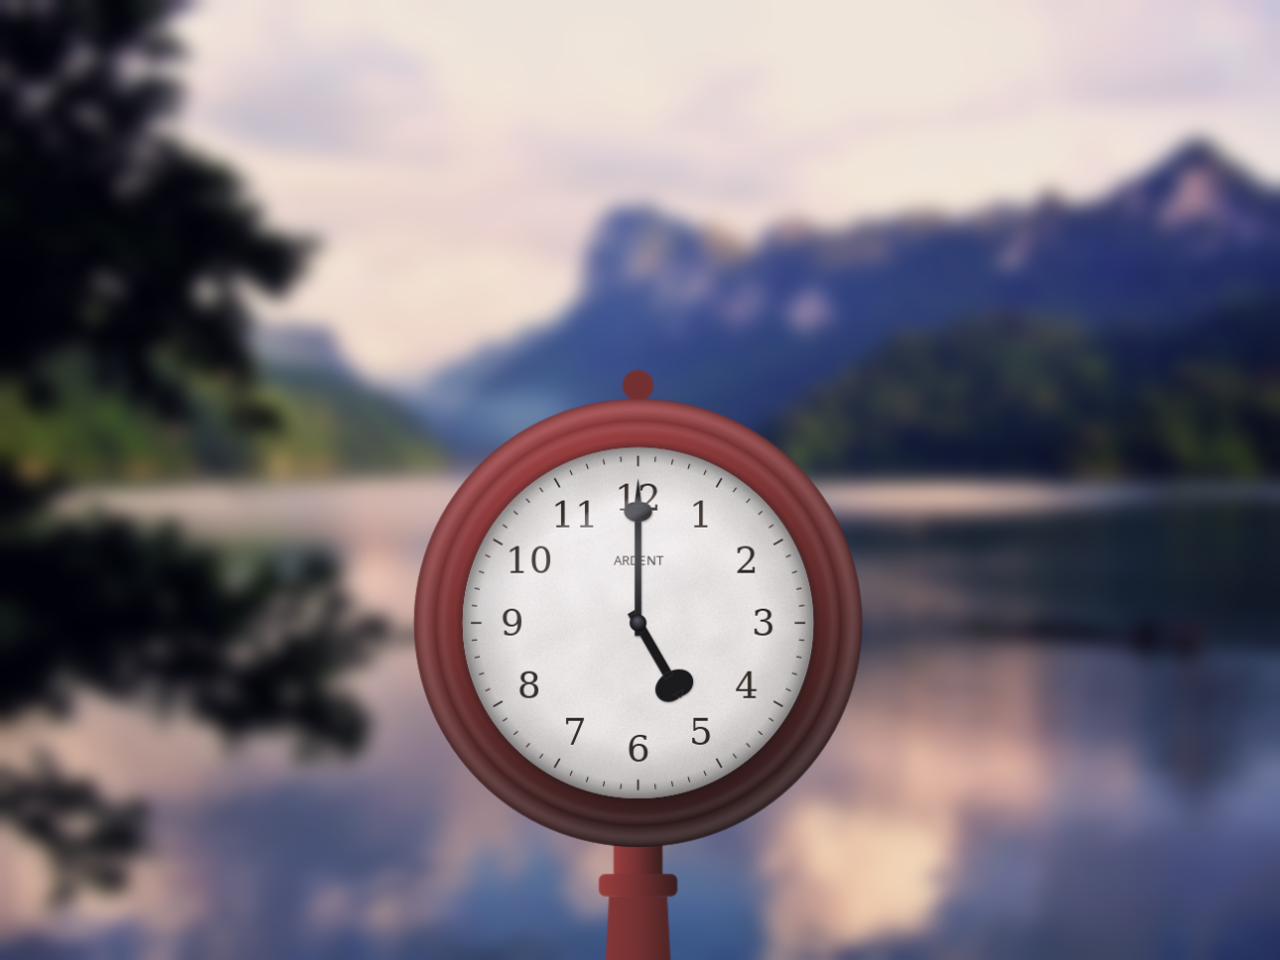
**5:00**
